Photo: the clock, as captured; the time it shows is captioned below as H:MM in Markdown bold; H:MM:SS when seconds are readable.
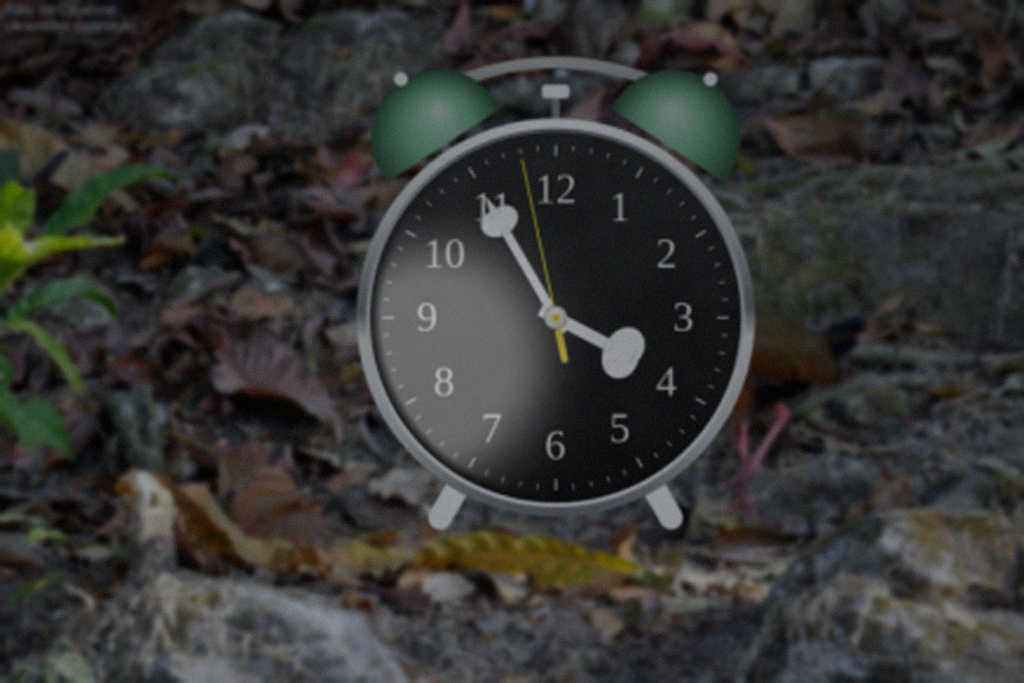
**3:54:58**
